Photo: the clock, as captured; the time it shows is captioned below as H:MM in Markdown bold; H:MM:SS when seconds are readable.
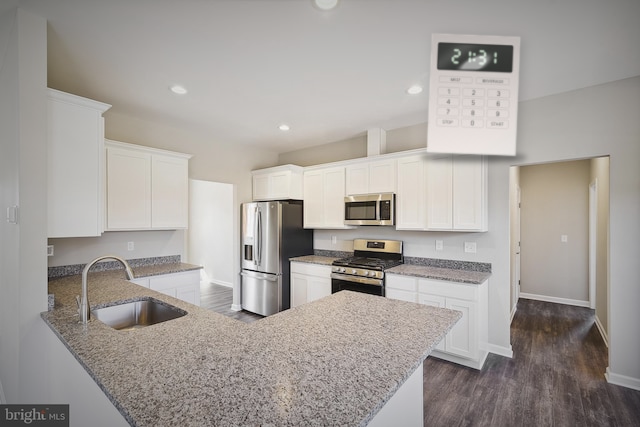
**21:31**
